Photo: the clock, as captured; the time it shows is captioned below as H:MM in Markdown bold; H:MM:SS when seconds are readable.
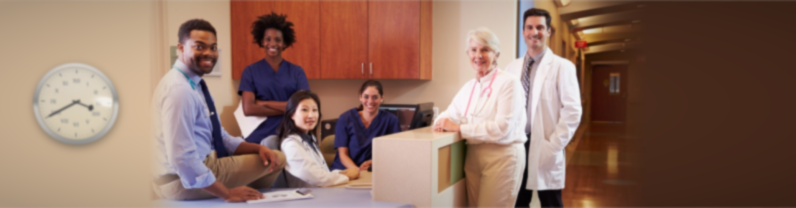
**3:40**
